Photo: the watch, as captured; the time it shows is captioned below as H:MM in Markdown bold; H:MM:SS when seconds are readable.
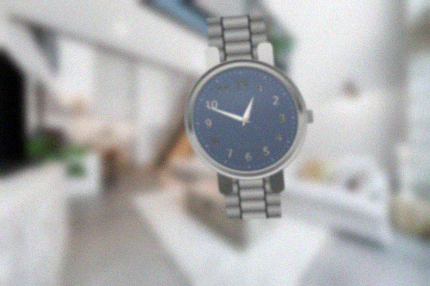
**12:49**
